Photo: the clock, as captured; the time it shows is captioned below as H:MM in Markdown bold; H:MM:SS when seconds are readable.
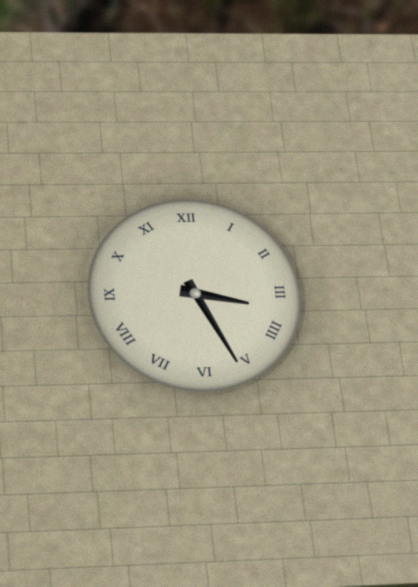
**3:26**
